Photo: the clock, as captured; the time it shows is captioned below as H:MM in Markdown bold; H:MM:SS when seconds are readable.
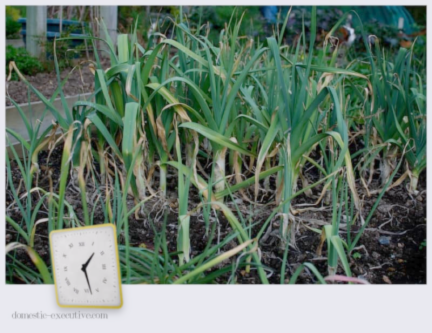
**1:28**
